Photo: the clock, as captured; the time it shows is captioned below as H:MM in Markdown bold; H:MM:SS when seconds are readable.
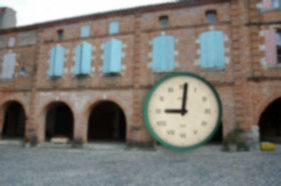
**9:01**
